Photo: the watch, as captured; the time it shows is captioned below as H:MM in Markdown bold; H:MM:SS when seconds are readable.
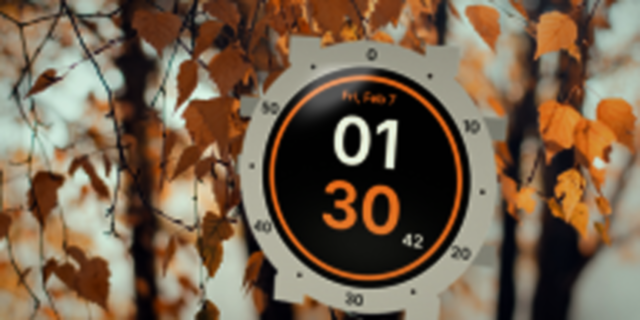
**1:30**
